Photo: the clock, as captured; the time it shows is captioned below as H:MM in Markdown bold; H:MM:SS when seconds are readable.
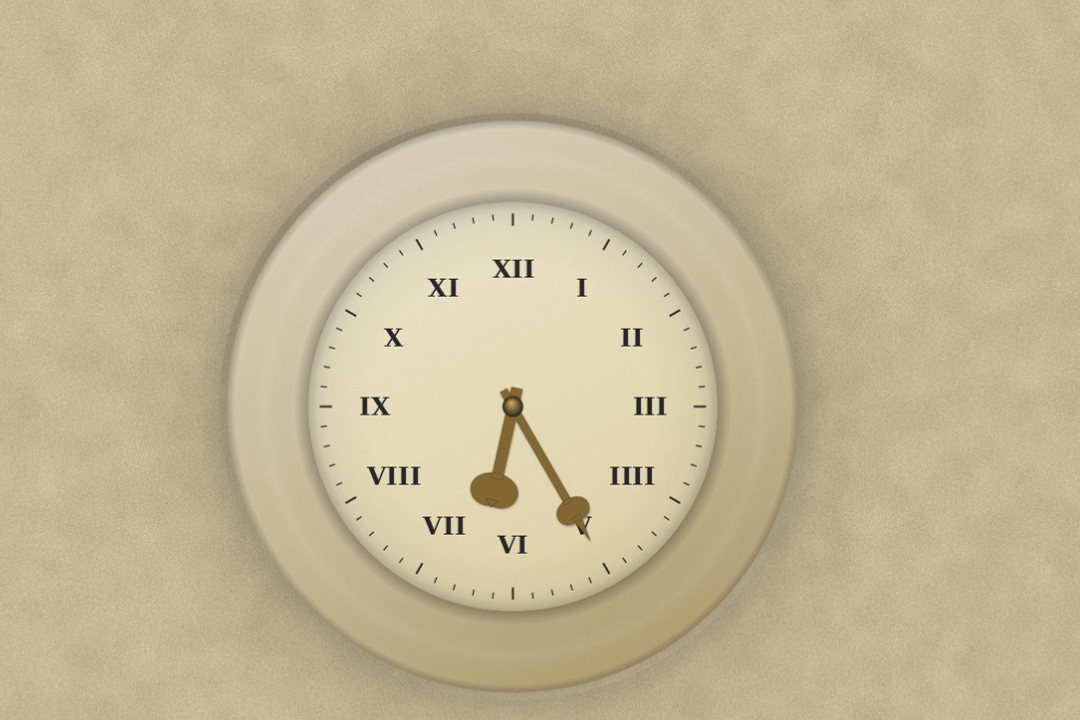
**6:25**
